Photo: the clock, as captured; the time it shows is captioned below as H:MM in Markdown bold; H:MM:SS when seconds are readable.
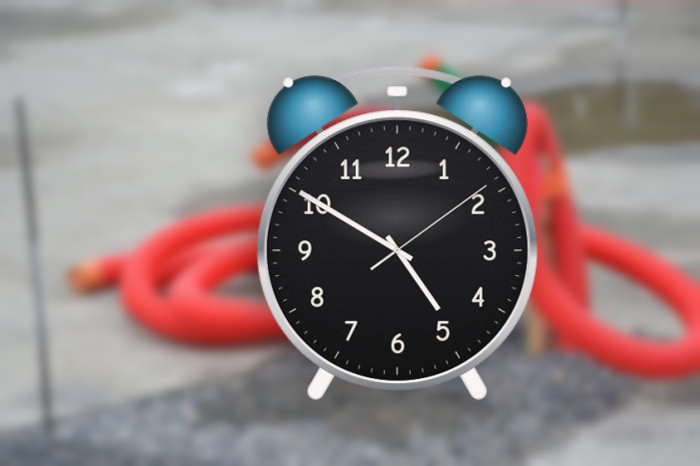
**4:50:09**
